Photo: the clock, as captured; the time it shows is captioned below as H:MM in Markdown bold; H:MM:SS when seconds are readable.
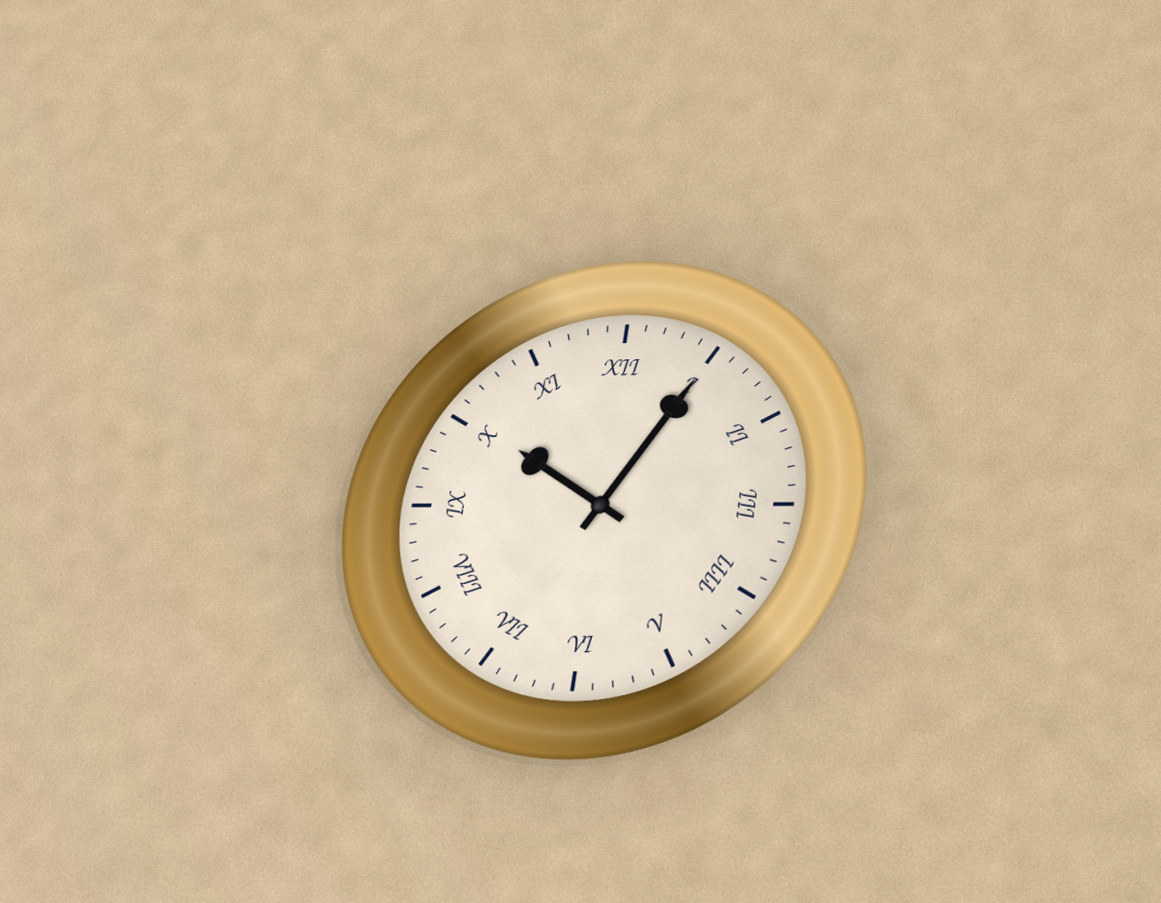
**10:05**
